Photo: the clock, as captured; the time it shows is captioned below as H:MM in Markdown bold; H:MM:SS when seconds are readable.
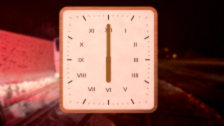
**6:00**
